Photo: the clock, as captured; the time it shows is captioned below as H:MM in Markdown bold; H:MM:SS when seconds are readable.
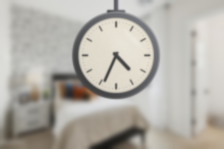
**4:34**
